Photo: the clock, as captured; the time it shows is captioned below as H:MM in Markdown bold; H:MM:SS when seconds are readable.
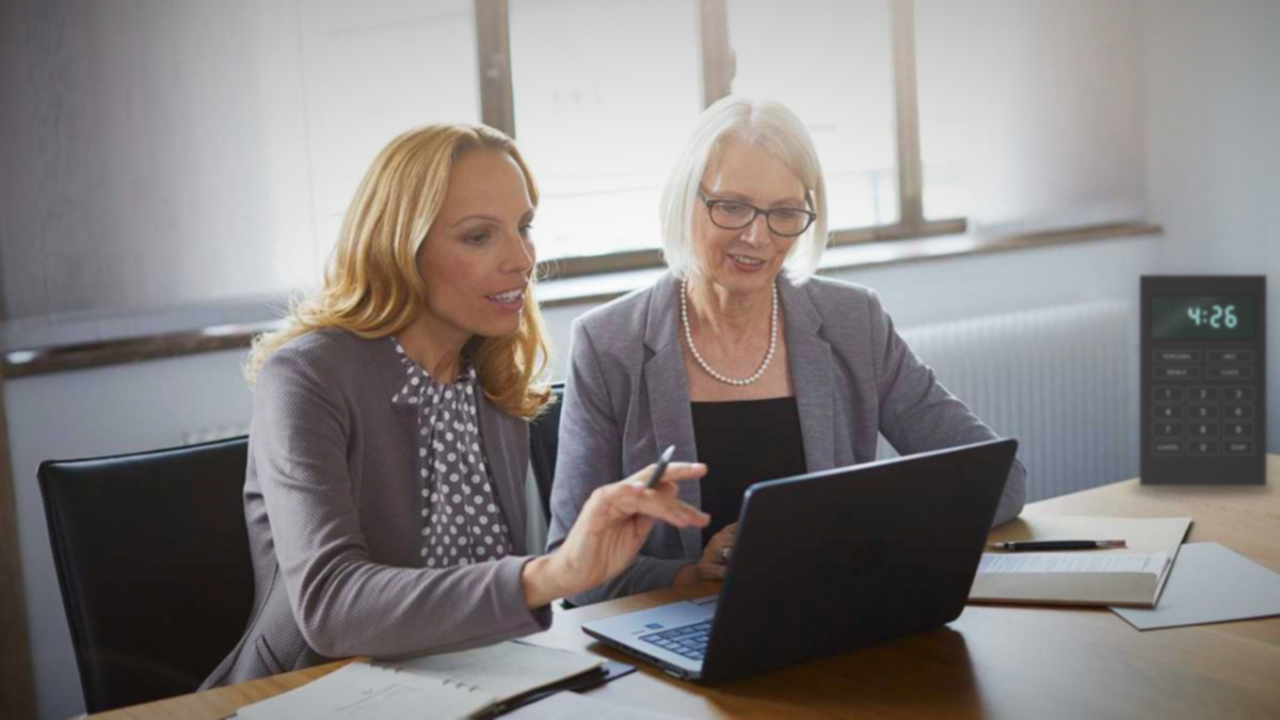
**4:26**
